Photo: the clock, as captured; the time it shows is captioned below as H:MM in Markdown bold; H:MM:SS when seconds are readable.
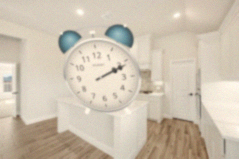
**2:11**
